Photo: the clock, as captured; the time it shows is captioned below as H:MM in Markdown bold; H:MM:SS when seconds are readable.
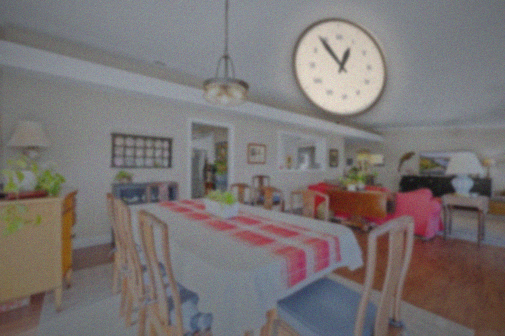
**12:54**
